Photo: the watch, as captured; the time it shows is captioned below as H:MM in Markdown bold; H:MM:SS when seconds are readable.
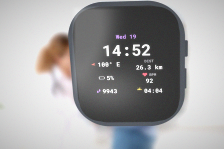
**14:52**
